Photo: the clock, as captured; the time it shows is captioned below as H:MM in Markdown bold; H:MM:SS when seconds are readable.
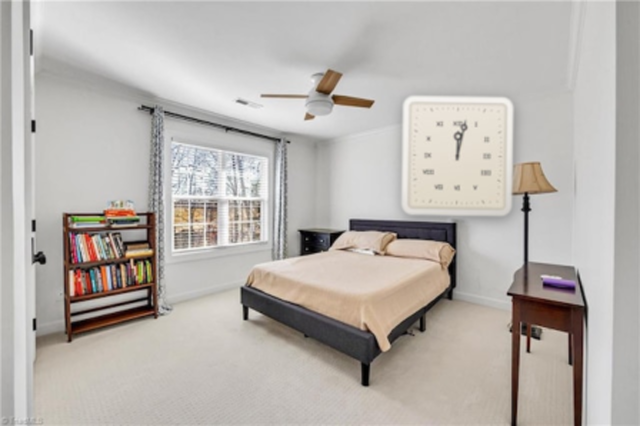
**12:02**
